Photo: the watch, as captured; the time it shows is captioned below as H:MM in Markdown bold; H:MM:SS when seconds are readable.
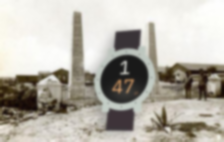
**1:47**
